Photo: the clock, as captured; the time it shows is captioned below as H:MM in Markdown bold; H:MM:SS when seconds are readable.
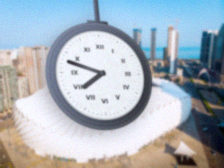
**7:48**
